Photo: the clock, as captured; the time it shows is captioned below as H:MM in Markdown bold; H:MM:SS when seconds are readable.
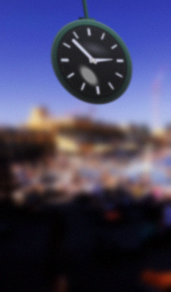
**2:53**
